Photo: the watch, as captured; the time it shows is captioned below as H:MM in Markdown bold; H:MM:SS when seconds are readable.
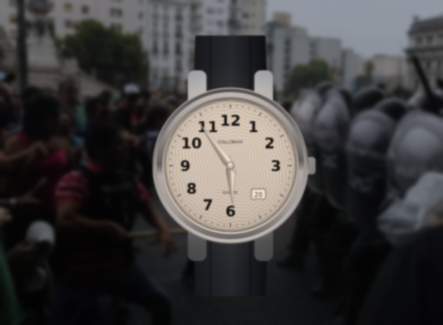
**5:54**
